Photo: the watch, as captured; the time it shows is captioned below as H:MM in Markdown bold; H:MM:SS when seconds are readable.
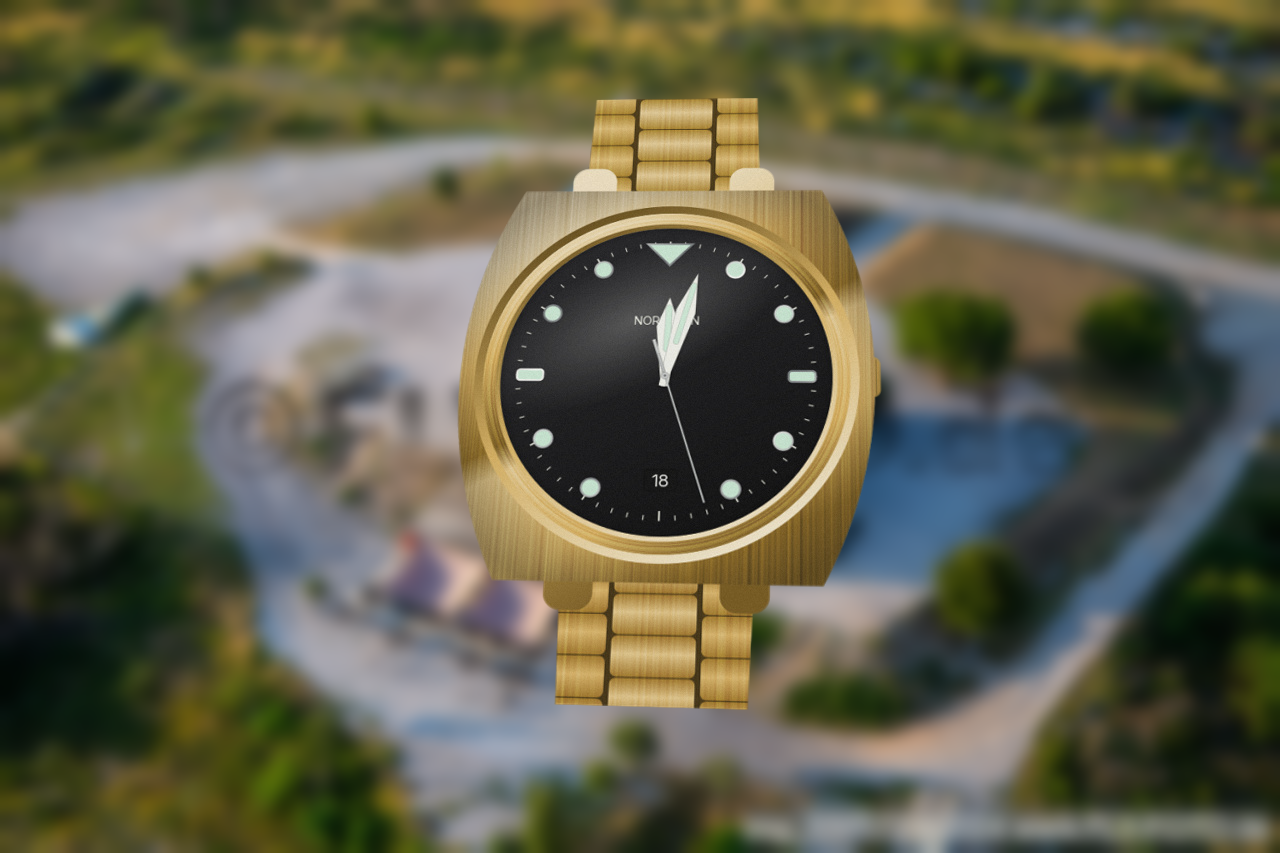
**12:02:27**
